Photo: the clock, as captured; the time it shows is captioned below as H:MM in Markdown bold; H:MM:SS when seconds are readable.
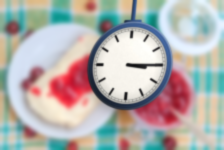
**3:15**
